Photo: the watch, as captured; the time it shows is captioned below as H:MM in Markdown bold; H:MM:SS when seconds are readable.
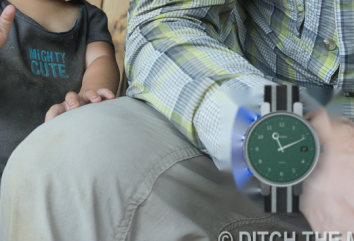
**11:11**
